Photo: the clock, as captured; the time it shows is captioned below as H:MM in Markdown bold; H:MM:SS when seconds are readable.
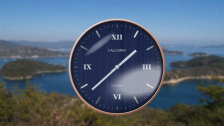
**1:38**
